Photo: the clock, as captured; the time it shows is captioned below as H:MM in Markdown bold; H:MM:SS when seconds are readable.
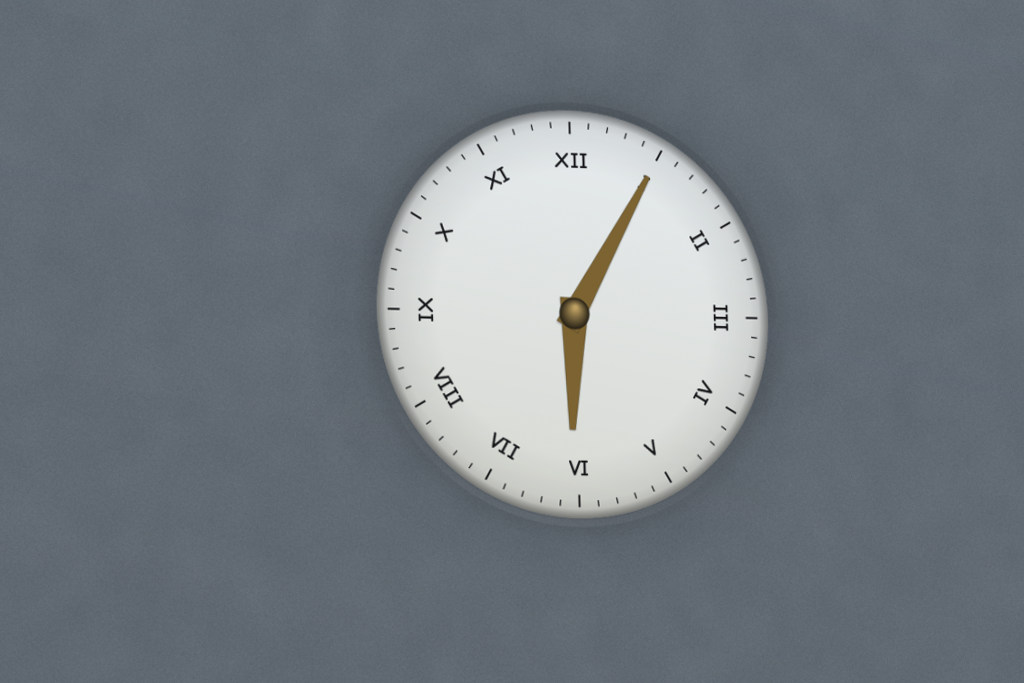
**6:05**
